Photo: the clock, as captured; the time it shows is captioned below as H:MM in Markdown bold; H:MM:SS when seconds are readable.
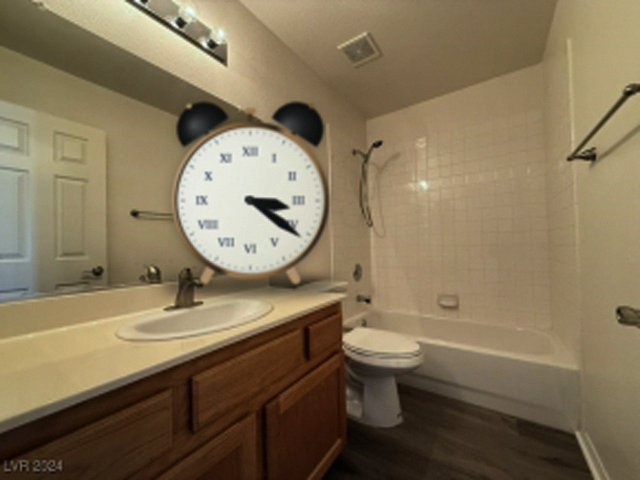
**3:21**
